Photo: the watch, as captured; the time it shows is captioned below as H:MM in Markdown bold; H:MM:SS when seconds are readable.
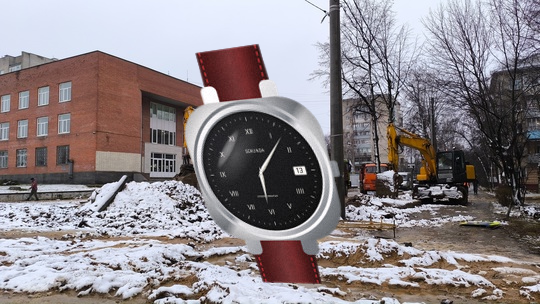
**6:07**
